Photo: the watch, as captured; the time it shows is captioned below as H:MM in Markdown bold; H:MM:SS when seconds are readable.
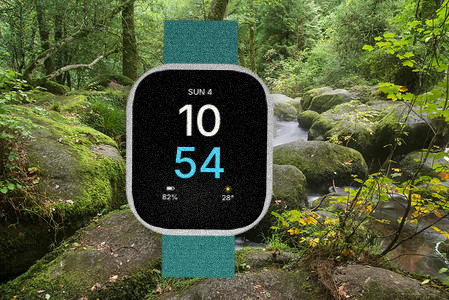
**10:54**
